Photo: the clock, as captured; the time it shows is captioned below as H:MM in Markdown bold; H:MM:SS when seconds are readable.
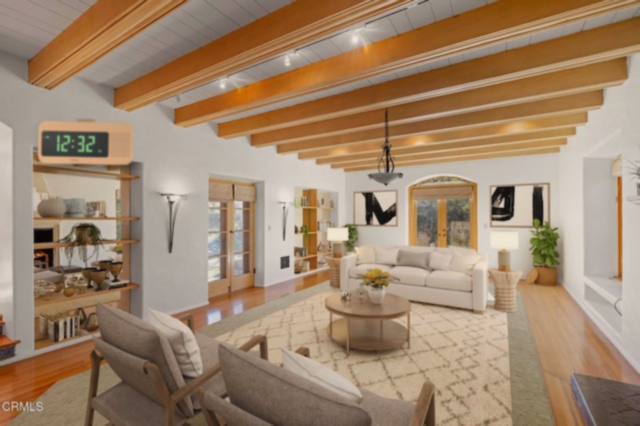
**12:32**
